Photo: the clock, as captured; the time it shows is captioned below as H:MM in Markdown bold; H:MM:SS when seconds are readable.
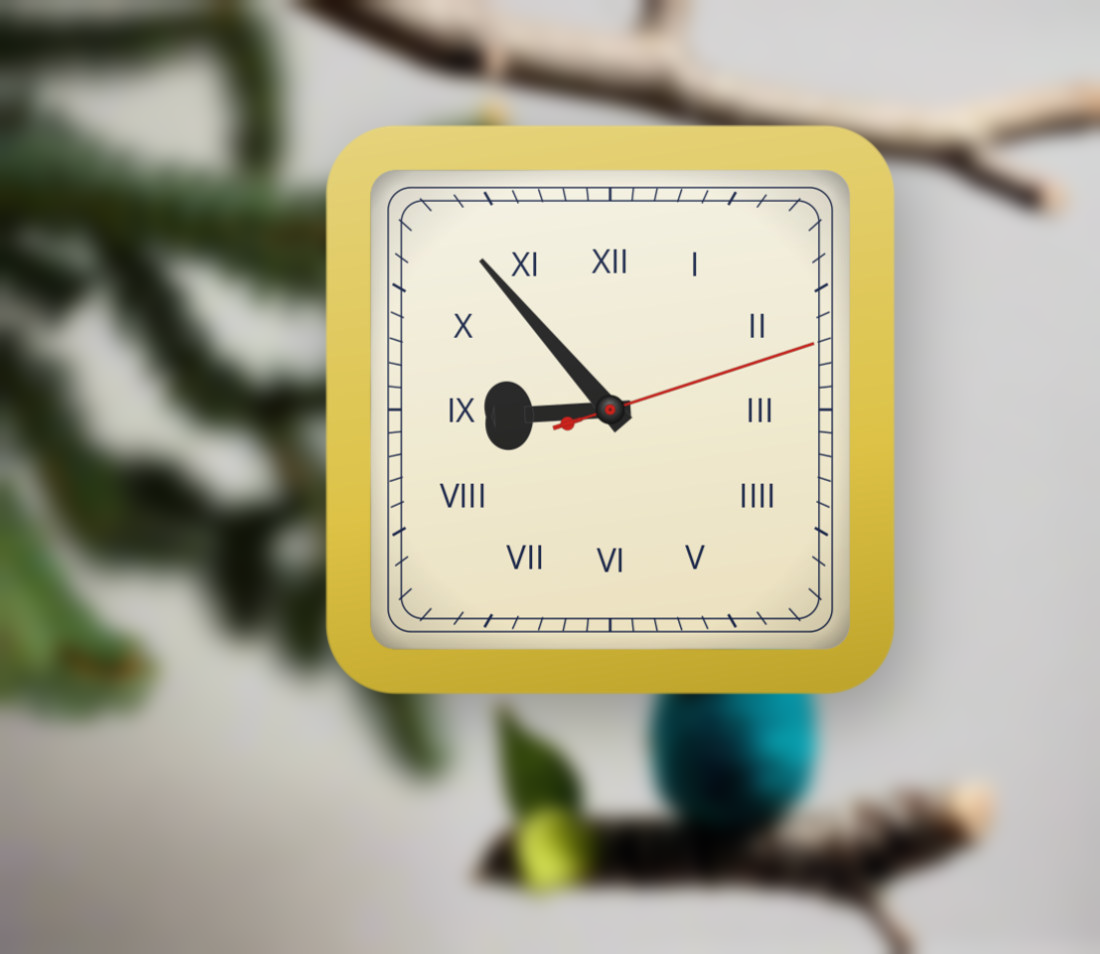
**8:53:12**
